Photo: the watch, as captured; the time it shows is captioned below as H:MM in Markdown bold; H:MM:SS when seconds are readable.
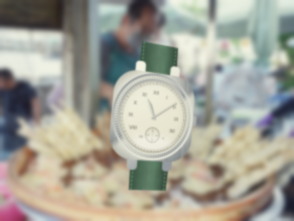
**11:09**
